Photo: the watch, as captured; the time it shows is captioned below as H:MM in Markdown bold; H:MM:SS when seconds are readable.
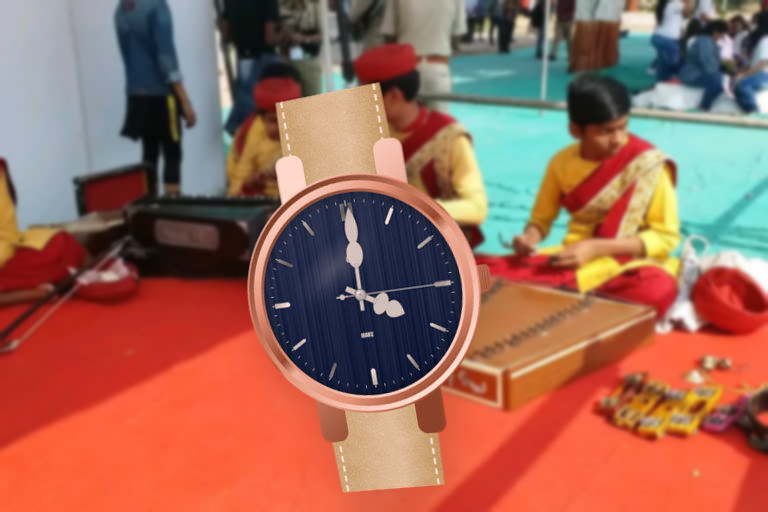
**4:00:15**
